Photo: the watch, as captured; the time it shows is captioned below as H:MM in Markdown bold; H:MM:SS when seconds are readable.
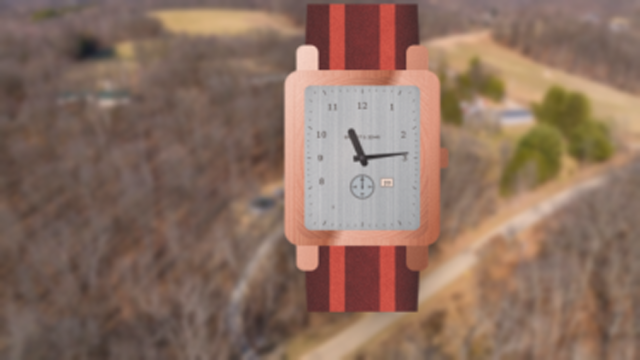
**11:14**
